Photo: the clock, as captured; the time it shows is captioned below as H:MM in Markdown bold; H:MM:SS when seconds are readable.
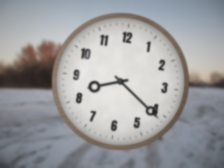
**8:21**
